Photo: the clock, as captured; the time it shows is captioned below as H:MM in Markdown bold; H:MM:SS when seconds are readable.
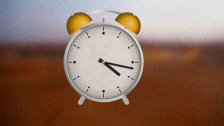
**4:17**
